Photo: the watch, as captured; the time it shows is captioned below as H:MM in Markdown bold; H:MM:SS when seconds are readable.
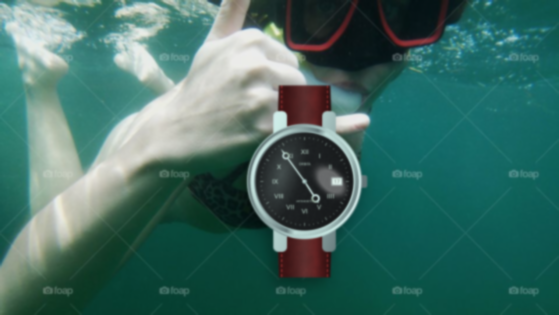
**4:54**
